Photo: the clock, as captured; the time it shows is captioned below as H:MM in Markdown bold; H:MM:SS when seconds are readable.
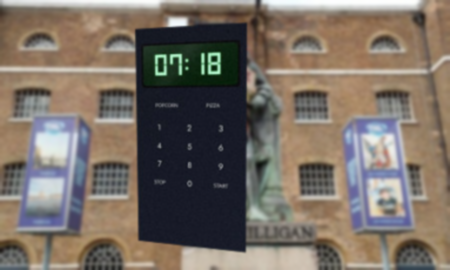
**7:18**
